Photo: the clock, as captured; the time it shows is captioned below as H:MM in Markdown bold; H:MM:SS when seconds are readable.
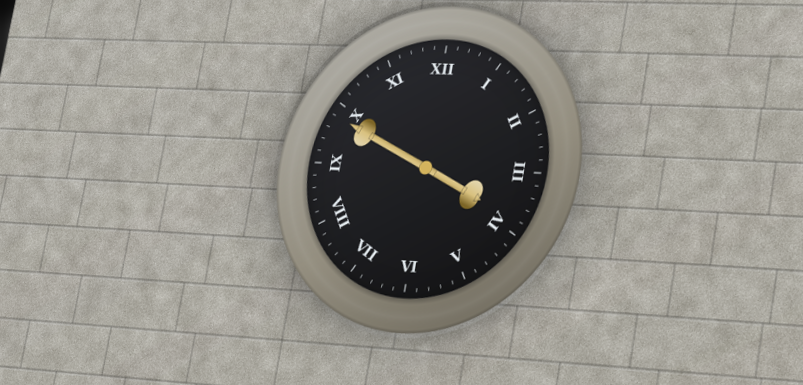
**3:49**
